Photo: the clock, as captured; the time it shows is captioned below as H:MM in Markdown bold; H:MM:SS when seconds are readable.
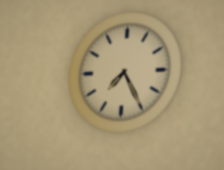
**7:25**
